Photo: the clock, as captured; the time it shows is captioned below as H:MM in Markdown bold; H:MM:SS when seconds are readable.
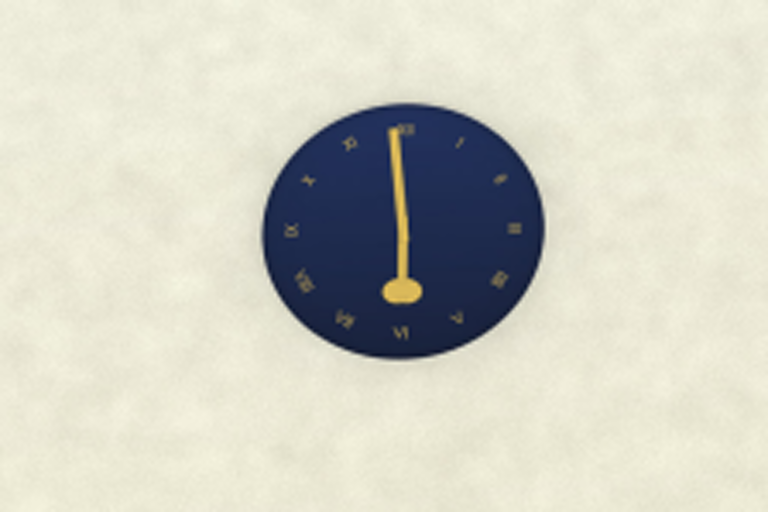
**5:59**
